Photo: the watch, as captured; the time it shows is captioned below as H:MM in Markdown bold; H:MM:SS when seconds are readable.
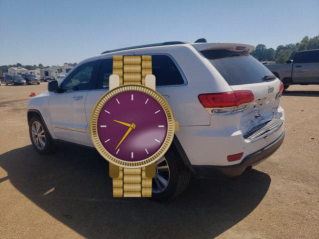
**9:36**
